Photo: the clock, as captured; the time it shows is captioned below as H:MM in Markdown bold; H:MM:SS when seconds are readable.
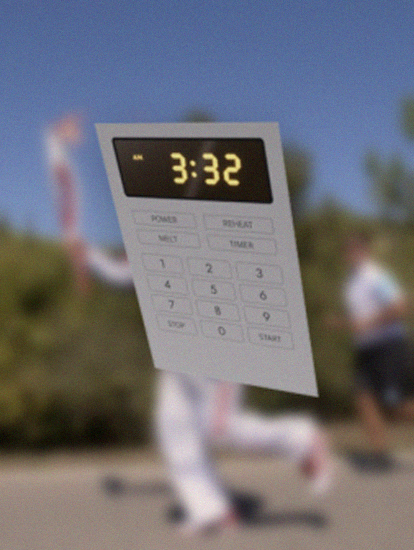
**3:32**
